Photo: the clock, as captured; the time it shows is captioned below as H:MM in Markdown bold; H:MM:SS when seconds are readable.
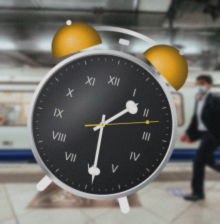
**1:29:12**
